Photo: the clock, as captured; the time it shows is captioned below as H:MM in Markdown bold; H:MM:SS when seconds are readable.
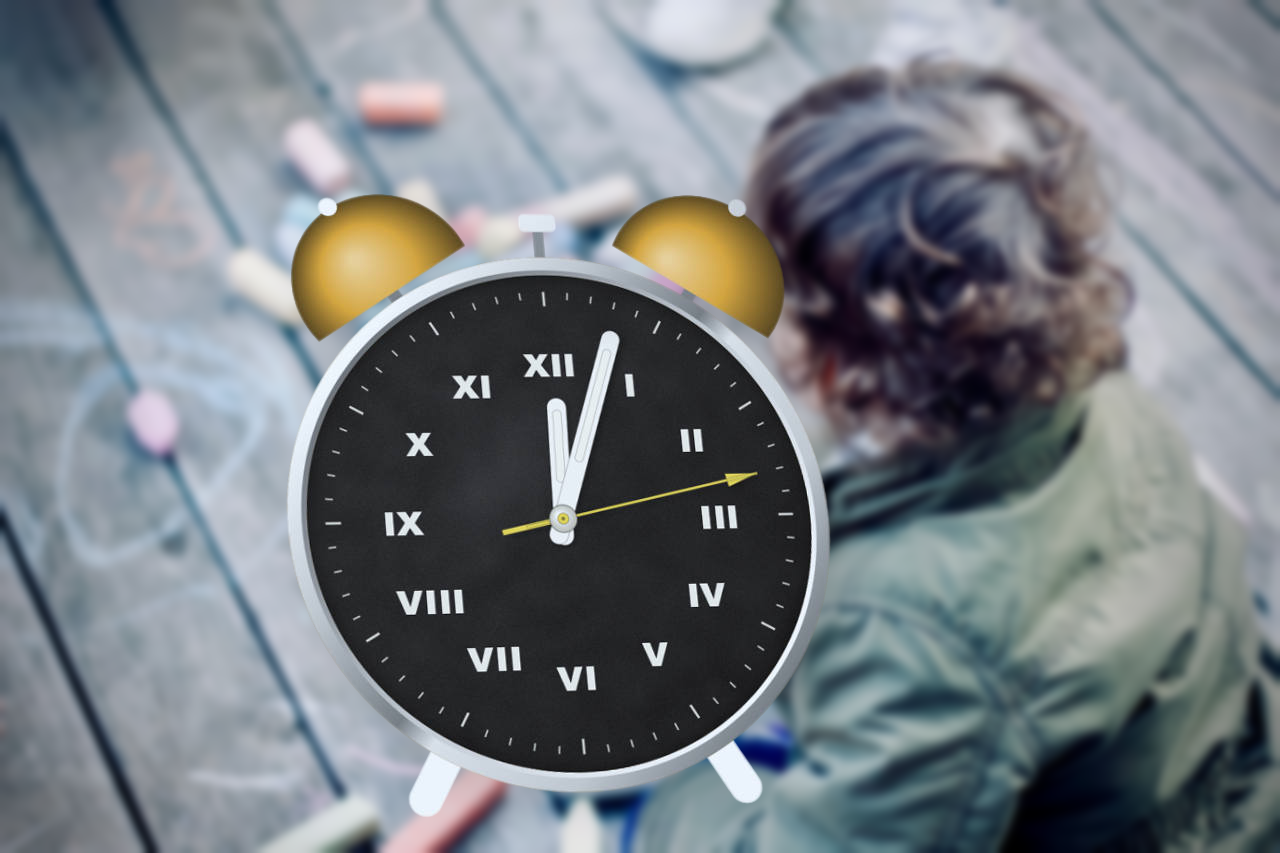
**12:03:13**
